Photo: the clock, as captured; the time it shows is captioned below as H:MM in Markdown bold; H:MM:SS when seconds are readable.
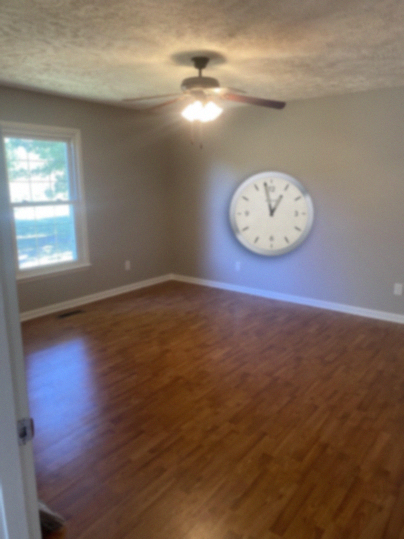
**12:58**
